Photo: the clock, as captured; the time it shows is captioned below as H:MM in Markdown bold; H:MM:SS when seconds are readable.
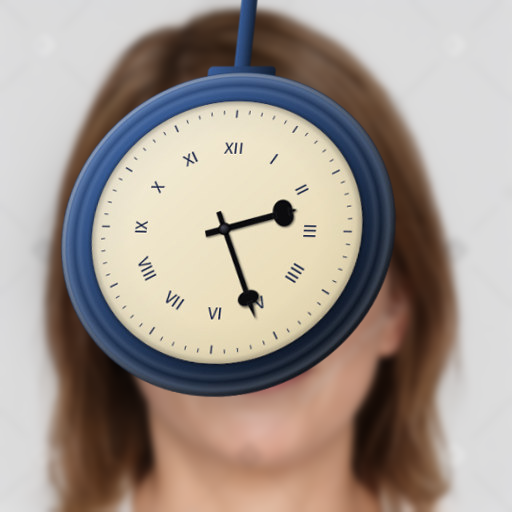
**2:26**
